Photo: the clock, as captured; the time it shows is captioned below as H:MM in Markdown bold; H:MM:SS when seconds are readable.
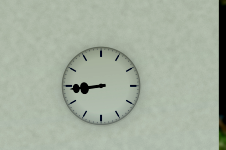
**8:44**
